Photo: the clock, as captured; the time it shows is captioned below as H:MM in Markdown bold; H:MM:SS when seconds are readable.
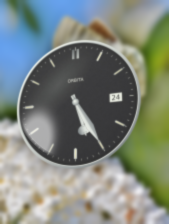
**5:25**
